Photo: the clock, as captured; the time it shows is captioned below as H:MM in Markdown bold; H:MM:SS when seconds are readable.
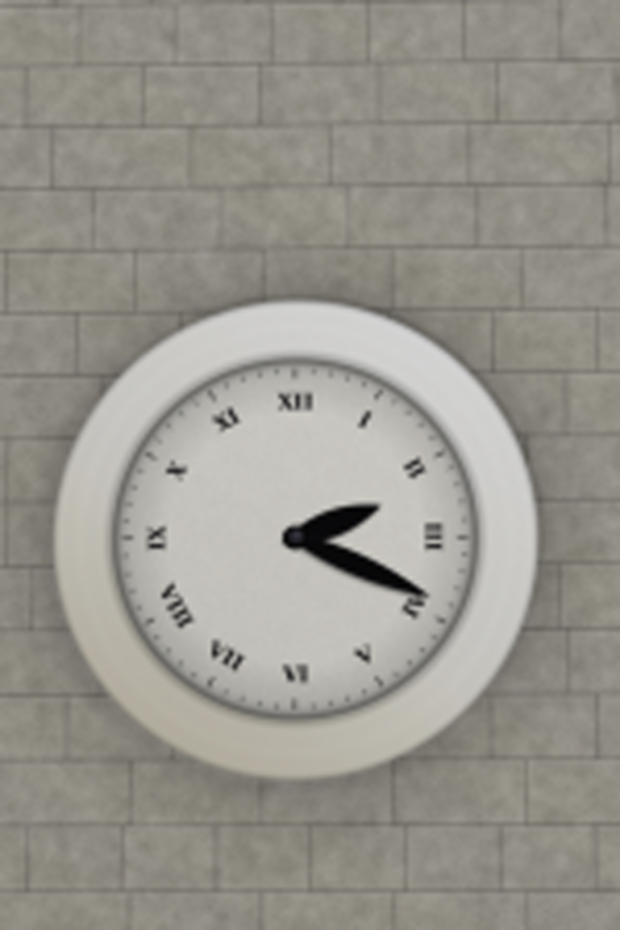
**2:19**
